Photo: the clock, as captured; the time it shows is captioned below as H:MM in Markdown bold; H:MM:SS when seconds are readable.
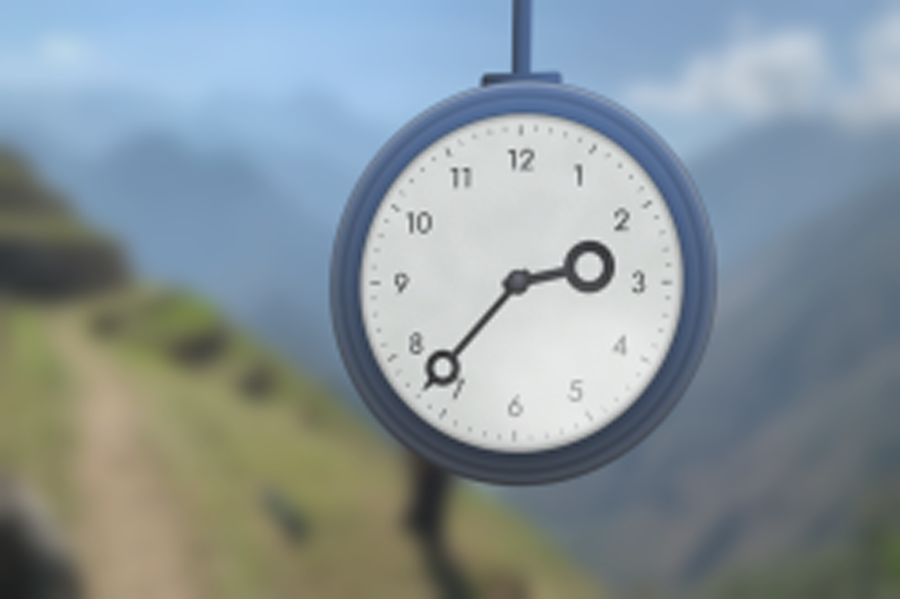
**2:37**
